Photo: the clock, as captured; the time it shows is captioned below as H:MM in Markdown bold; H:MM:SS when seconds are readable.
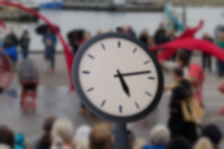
**5:13**
